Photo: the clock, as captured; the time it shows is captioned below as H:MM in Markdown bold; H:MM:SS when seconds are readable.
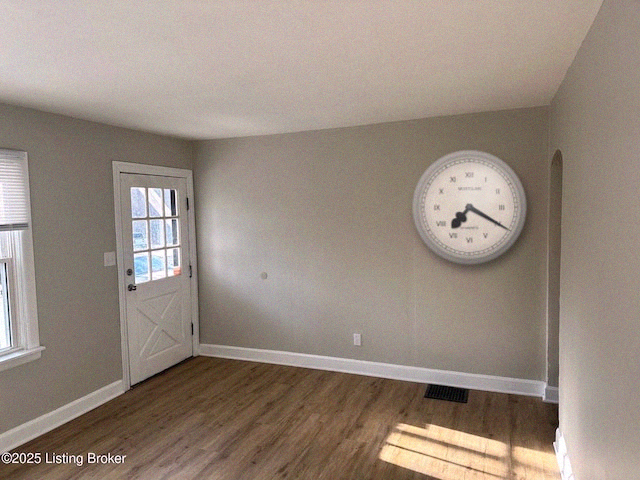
**7:20**
